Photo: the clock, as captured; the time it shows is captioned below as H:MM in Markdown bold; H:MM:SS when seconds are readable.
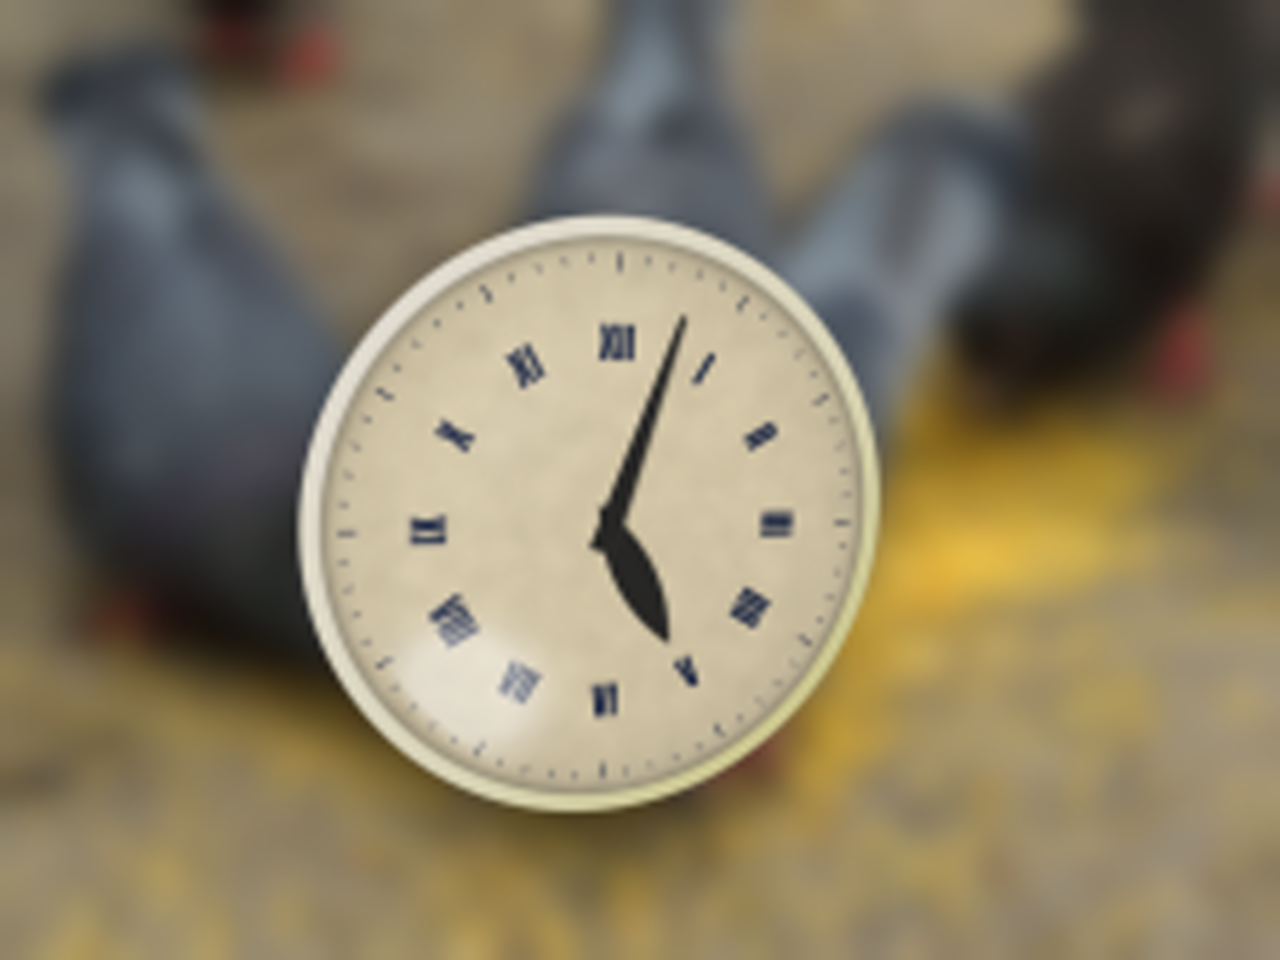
**5:03**
